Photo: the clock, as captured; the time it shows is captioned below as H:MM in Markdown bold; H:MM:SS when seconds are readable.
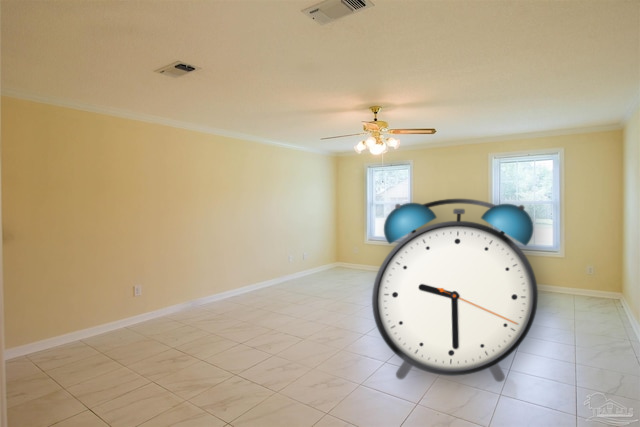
**9:29:19**
